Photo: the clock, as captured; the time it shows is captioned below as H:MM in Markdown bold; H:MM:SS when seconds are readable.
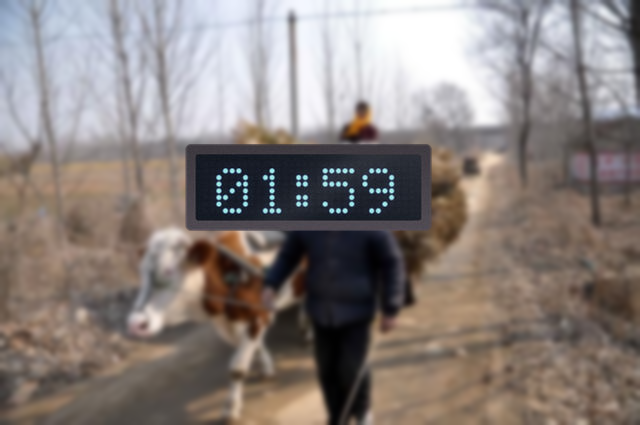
**1:59**
